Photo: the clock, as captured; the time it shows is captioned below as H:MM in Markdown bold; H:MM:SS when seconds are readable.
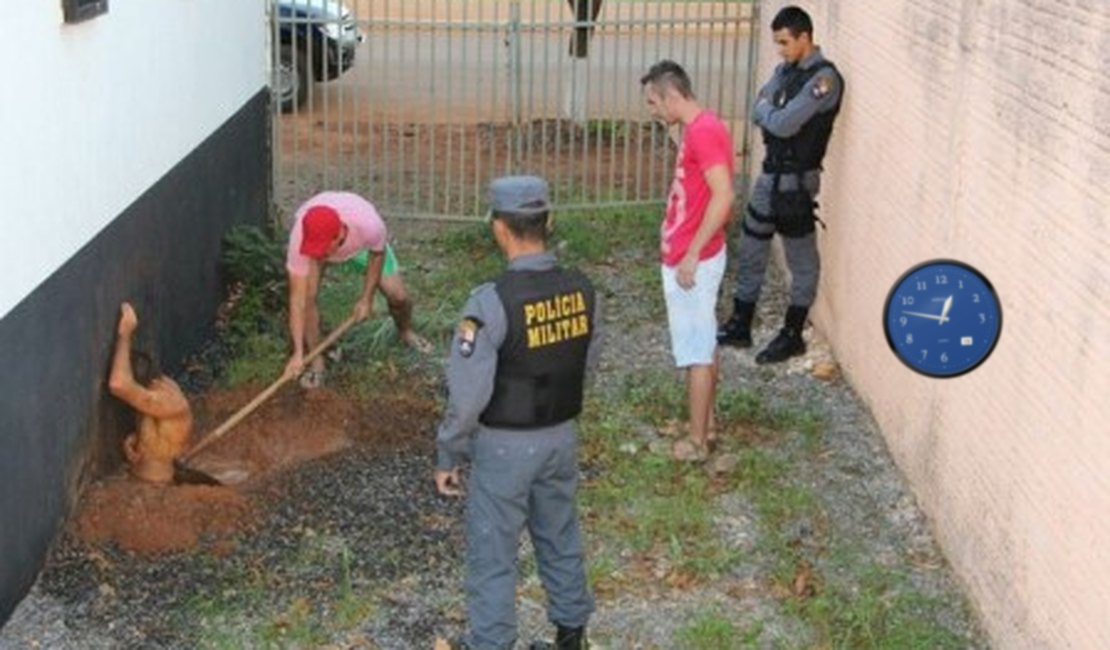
**12:47**
